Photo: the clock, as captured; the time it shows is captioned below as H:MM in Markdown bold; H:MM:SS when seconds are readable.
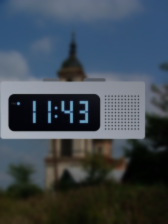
**11:43**
